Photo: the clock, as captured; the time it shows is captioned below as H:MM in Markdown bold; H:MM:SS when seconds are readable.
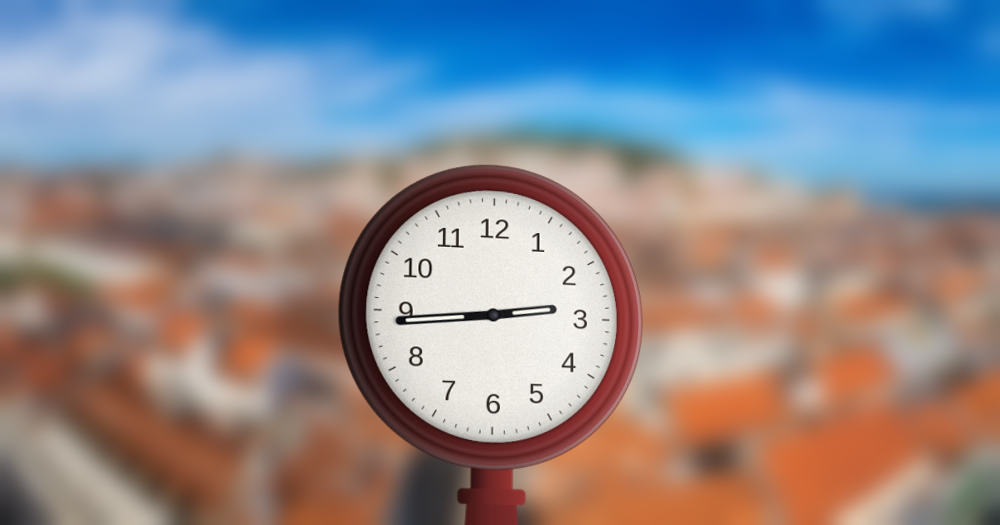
**2:44**
